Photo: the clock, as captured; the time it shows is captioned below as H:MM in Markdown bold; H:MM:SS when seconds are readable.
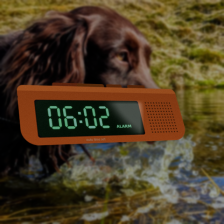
**6:02**
